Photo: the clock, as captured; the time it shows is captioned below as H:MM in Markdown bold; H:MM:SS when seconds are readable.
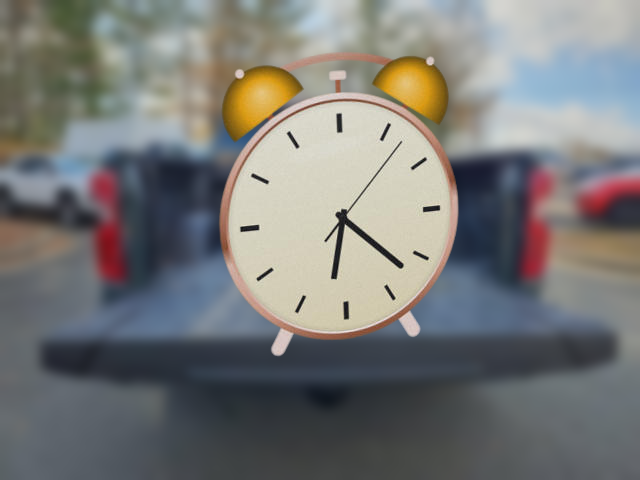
**6:22:07**
